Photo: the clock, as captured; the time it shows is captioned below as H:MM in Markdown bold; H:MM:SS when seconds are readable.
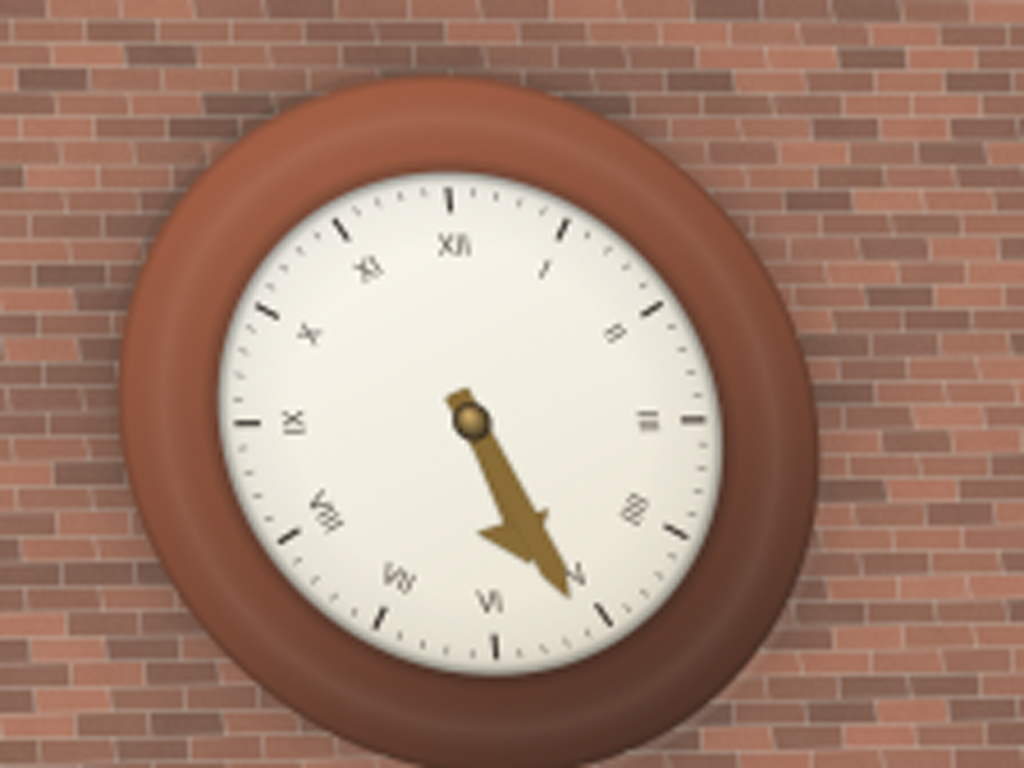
**5:26**
